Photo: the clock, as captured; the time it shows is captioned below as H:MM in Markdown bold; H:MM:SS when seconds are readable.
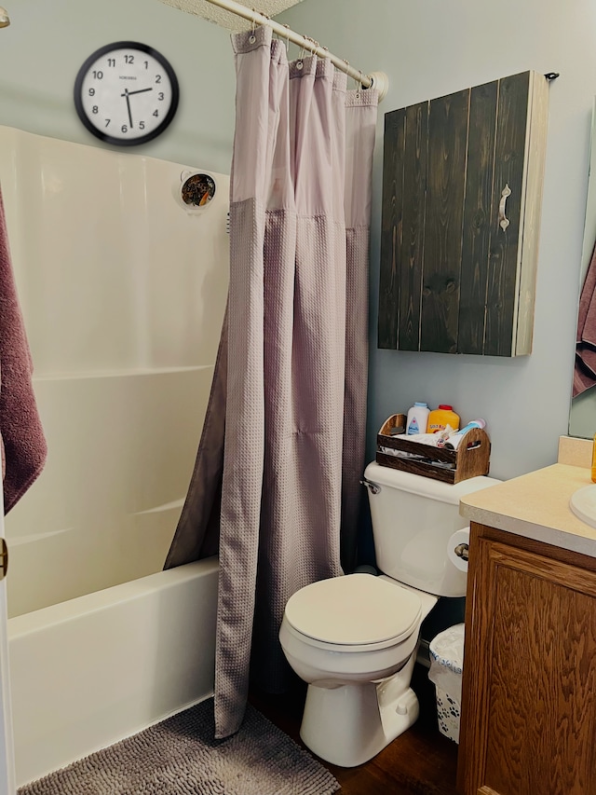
**2:28**
